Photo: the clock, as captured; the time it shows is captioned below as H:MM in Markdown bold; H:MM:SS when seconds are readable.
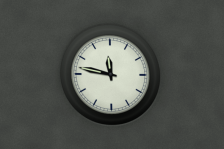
**11:47**
